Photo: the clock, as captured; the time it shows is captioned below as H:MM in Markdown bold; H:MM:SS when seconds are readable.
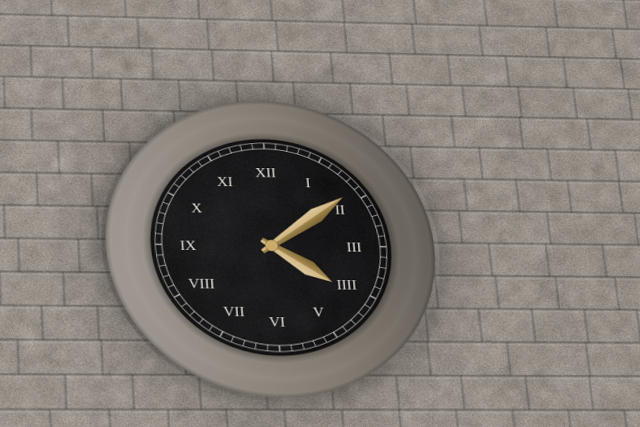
**4:09**
